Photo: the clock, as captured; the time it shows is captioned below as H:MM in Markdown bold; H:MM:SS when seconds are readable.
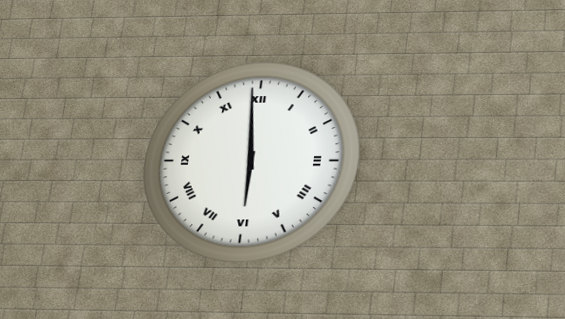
**5:59**
